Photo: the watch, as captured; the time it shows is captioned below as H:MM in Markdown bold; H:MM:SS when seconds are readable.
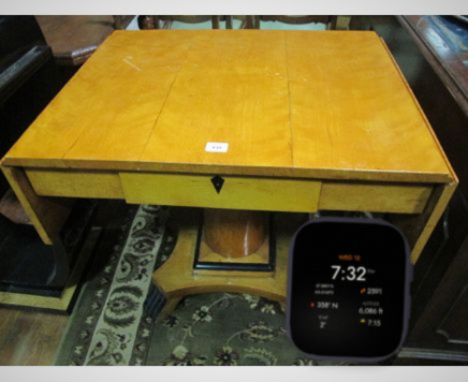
**7:32**
